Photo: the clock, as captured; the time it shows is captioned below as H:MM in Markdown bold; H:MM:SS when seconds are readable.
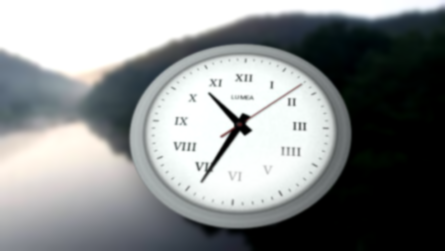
**10:34:08**
